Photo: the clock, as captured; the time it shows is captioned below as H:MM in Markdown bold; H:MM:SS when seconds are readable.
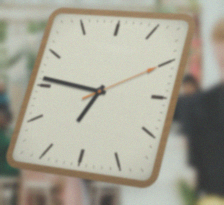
**6:46:10**
